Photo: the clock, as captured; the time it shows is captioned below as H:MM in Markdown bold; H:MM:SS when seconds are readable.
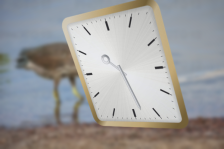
**10:28**
